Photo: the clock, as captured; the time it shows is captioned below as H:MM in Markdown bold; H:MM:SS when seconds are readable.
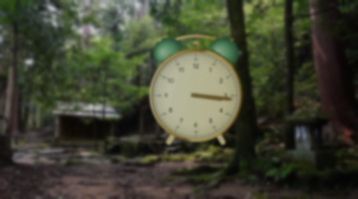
**3:16**
